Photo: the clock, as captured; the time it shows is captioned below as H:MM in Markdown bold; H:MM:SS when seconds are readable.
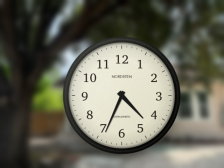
**4:34**
